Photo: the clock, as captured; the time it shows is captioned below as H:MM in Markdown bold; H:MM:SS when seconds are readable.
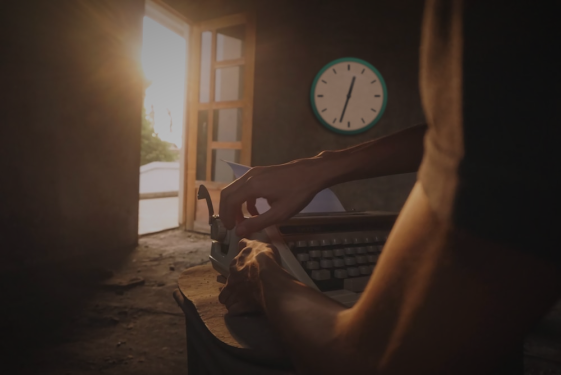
**12:33**
